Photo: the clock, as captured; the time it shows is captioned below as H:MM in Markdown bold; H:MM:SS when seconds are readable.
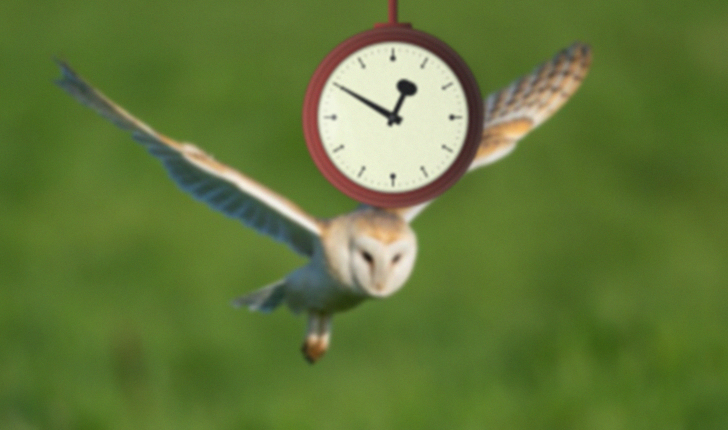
**12:50**
